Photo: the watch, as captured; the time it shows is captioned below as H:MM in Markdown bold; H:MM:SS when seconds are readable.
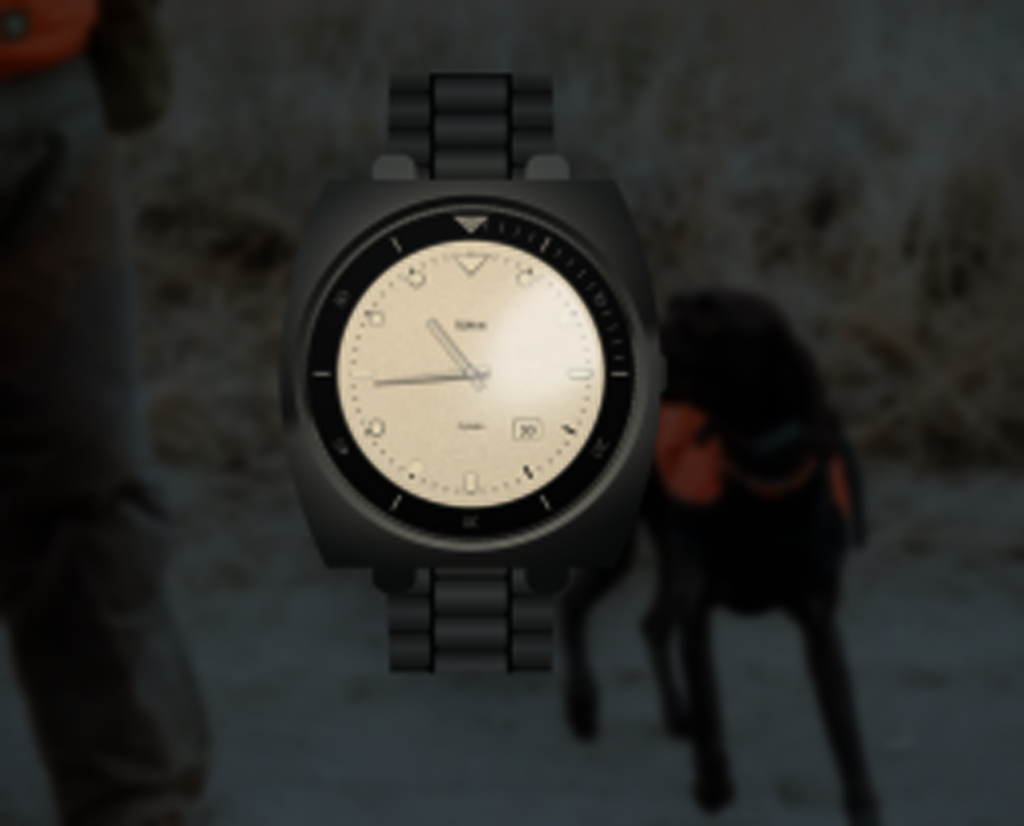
**10:44**
